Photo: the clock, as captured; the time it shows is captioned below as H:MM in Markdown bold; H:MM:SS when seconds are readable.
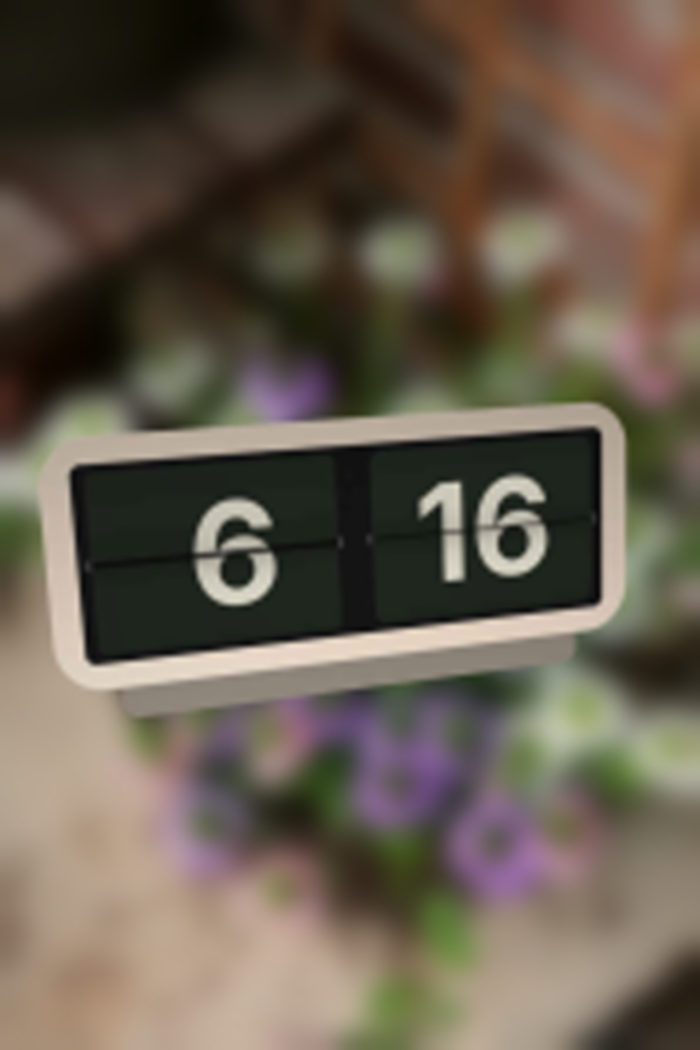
**6:16**
